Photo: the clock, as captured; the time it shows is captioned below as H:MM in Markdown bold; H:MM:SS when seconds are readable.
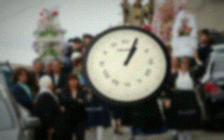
**1:04**
